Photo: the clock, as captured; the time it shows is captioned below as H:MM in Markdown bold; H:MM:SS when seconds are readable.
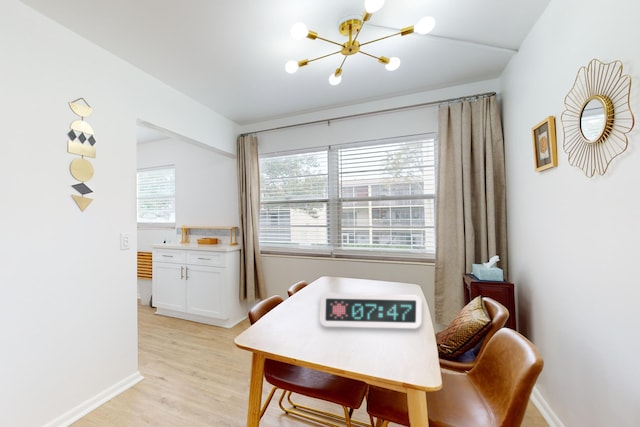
**7:47**
